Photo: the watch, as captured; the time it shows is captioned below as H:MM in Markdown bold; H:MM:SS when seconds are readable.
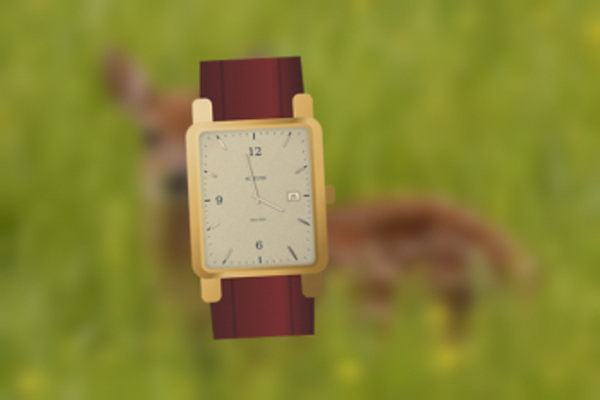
**3:58**
